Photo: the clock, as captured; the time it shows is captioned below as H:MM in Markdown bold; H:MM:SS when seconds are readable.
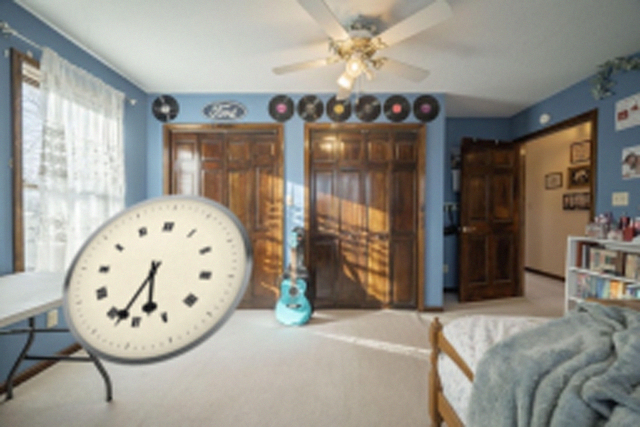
**5:33**
